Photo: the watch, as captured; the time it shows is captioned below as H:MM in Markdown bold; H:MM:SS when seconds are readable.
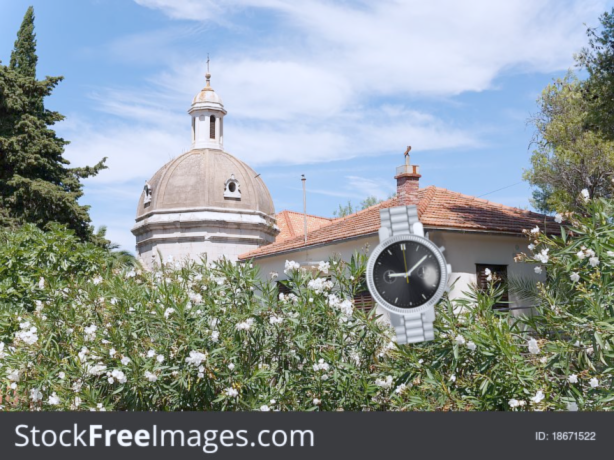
**9:09**
